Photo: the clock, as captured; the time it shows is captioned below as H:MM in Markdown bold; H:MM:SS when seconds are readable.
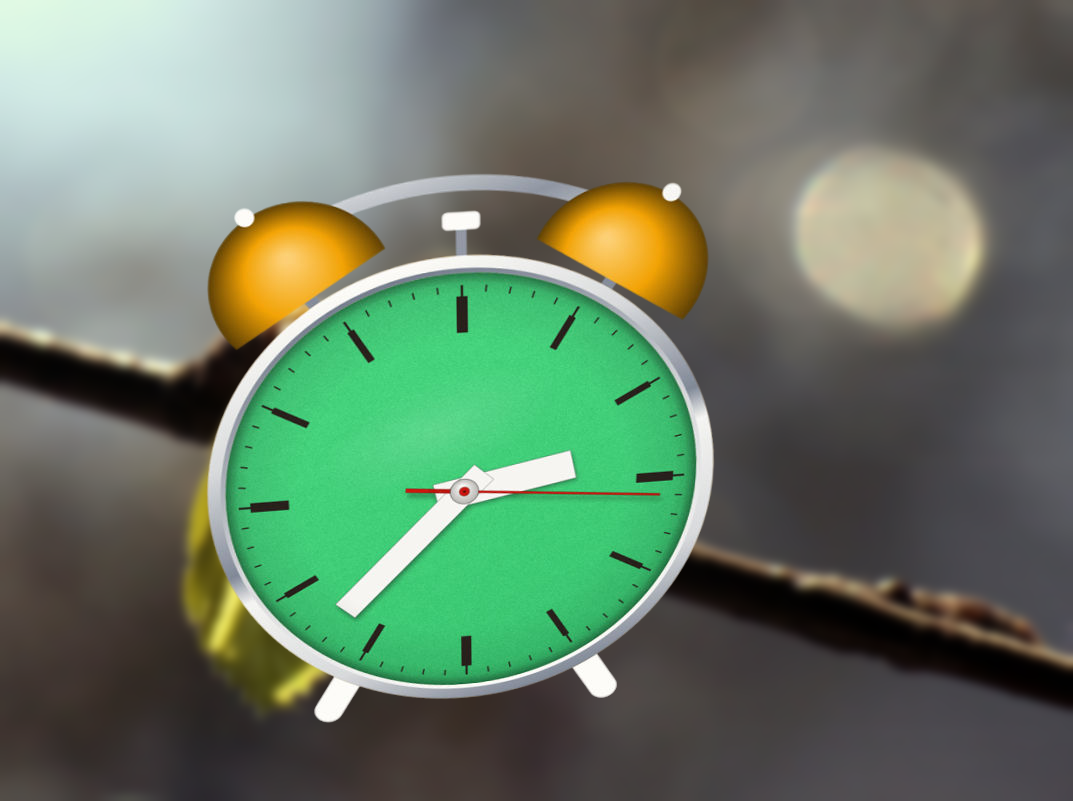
**2:37:16**
